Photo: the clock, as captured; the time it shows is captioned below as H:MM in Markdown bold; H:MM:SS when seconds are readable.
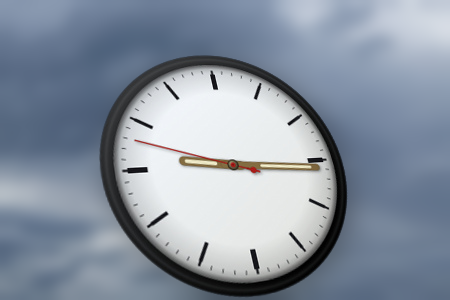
**9:15:48**
